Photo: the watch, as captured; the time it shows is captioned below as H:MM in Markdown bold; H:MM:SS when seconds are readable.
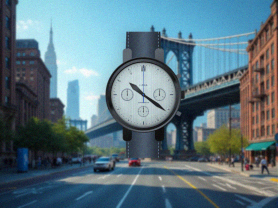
**10:21**
